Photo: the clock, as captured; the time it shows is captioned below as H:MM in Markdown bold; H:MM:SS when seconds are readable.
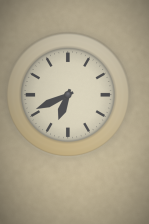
**6:41**
